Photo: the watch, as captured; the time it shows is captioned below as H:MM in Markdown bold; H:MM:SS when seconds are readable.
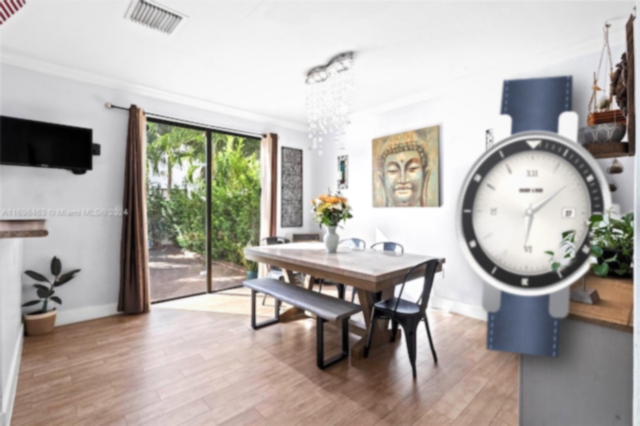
**6:09**
